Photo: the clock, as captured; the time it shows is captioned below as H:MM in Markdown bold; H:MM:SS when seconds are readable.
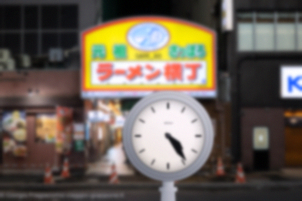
**4:24**
